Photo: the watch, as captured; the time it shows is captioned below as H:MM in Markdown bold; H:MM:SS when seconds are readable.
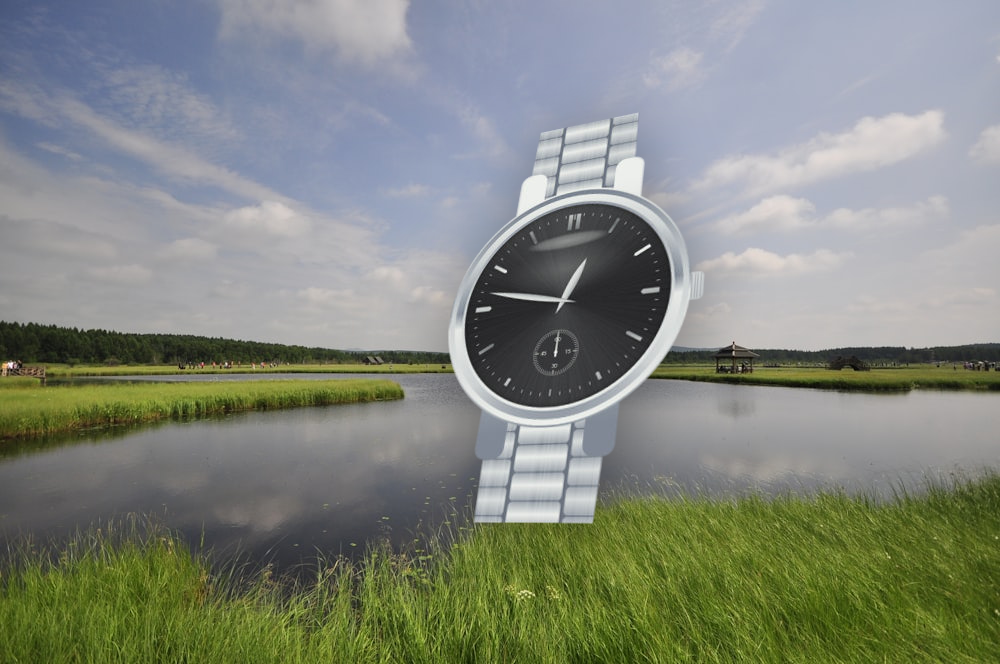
**12:47**
